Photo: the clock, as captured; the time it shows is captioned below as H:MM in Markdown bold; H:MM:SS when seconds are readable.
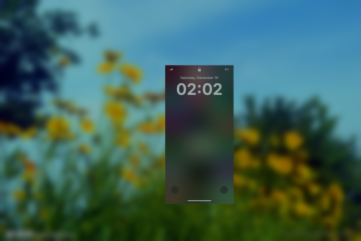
**2:02**
